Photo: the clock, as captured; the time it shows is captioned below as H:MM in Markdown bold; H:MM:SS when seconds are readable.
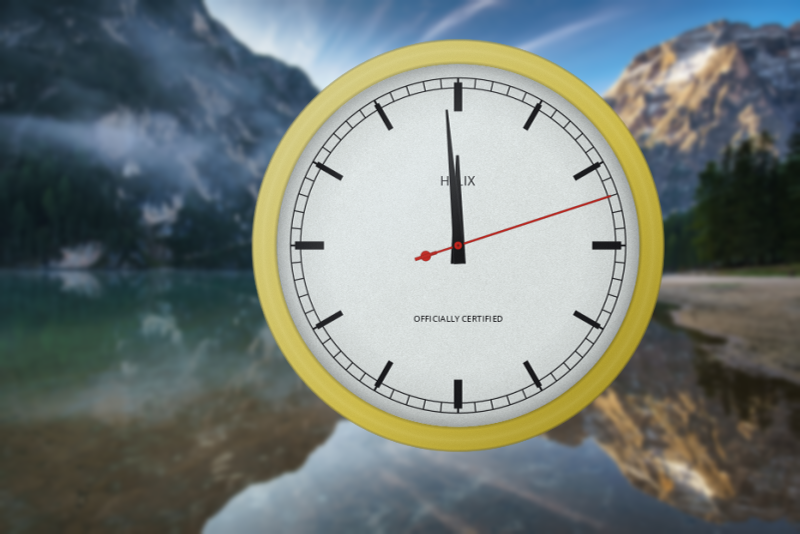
**11:59:12**
